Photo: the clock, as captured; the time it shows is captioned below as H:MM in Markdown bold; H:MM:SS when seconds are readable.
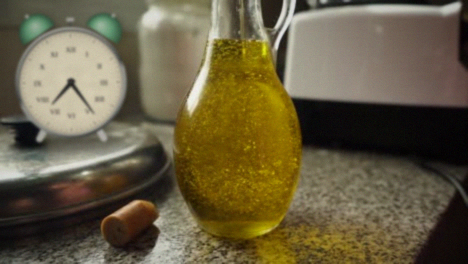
**7:24**
